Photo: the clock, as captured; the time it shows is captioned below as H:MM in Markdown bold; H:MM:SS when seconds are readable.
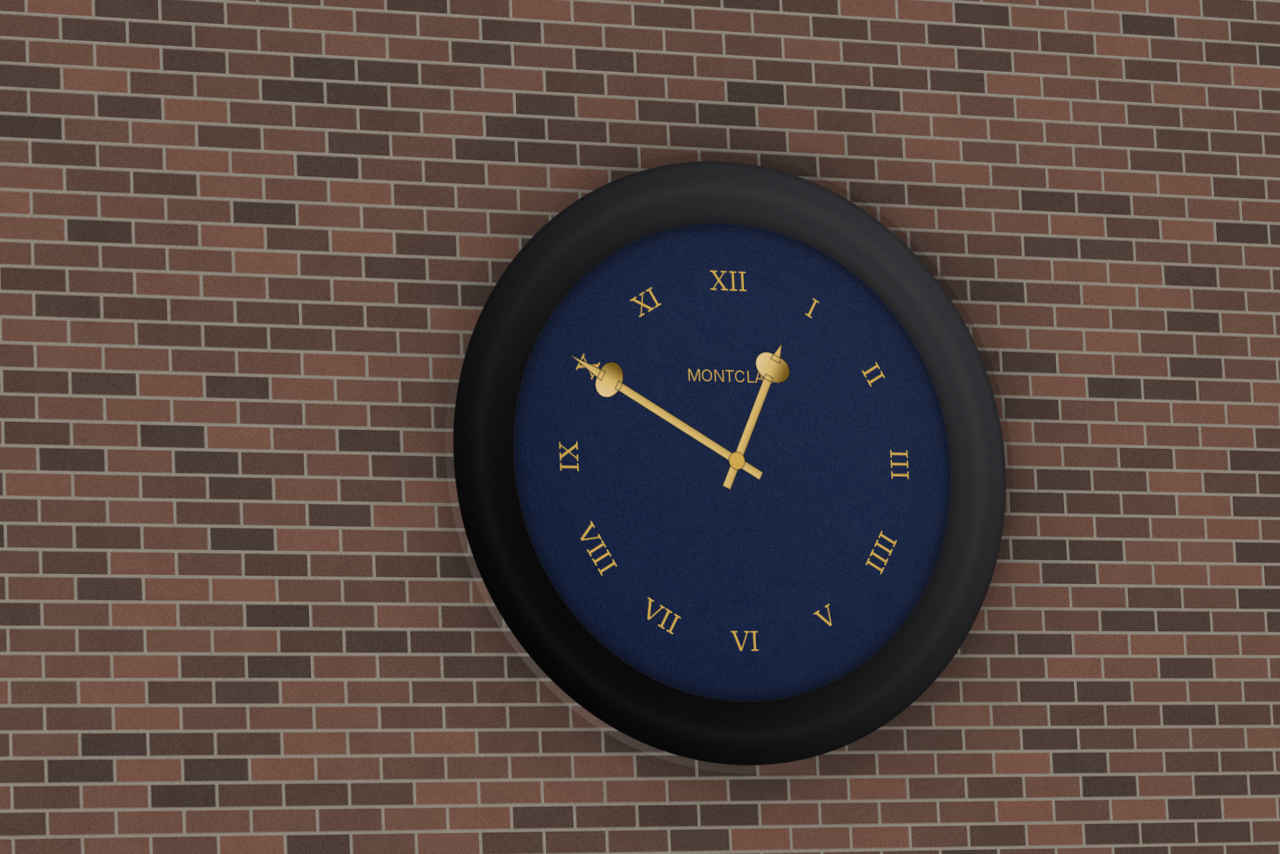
**12:50**
